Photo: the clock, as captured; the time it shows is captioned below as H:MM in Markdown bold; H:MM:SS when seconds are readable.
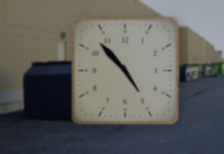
**4:53**
